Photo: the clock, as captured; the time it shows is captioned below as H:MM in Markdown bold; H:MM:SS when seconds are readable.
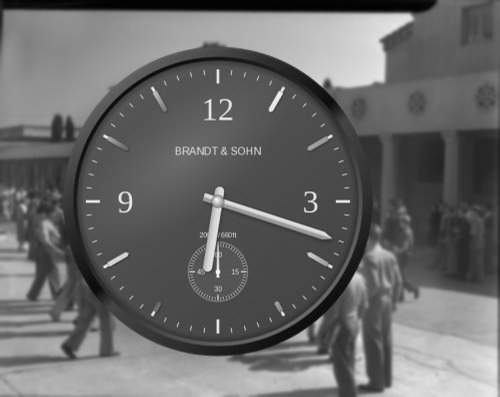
**6:18**
